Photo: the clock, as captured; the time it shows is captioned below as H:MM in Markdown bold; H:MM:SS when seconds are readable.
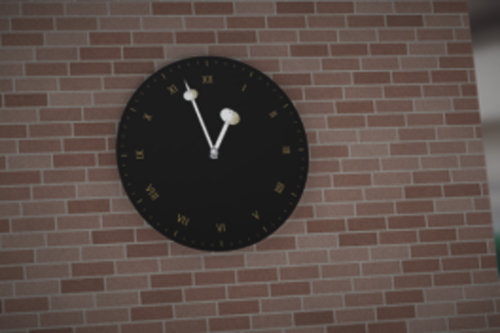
**12:57**
